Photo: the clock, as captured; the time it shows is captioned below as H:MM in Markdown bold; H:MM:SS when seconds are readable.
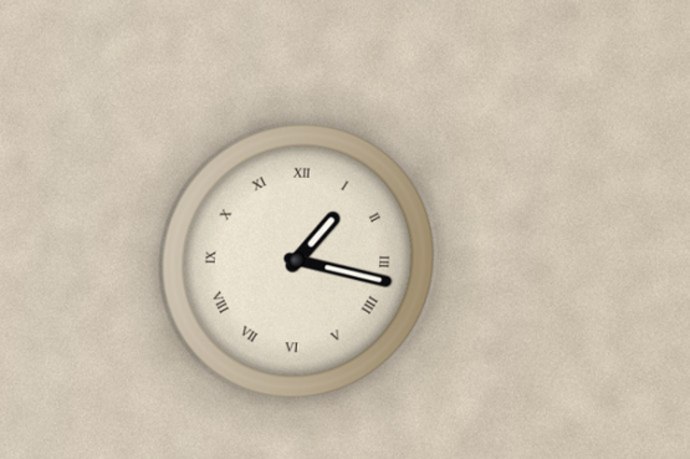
**1:17**
